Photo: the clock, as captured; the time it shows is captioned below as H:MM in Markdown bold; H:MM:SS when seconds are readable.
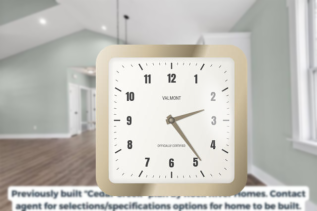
**2:24**
